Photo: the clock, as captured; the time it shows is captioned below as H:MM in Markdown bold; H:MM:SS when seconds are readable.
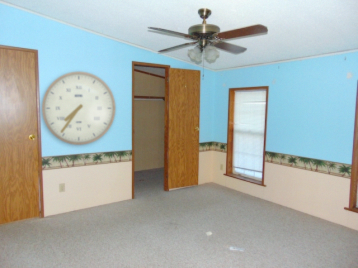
**7:36**
